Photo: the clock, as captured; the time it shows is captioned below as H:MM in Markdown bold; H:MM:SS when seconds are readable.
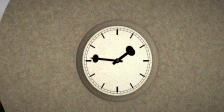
**1:46**
